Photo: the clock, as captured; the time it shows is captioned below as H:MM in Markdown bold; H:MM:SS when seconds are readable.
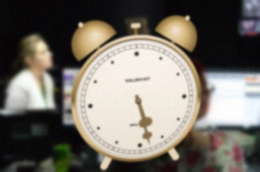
**5:28**
